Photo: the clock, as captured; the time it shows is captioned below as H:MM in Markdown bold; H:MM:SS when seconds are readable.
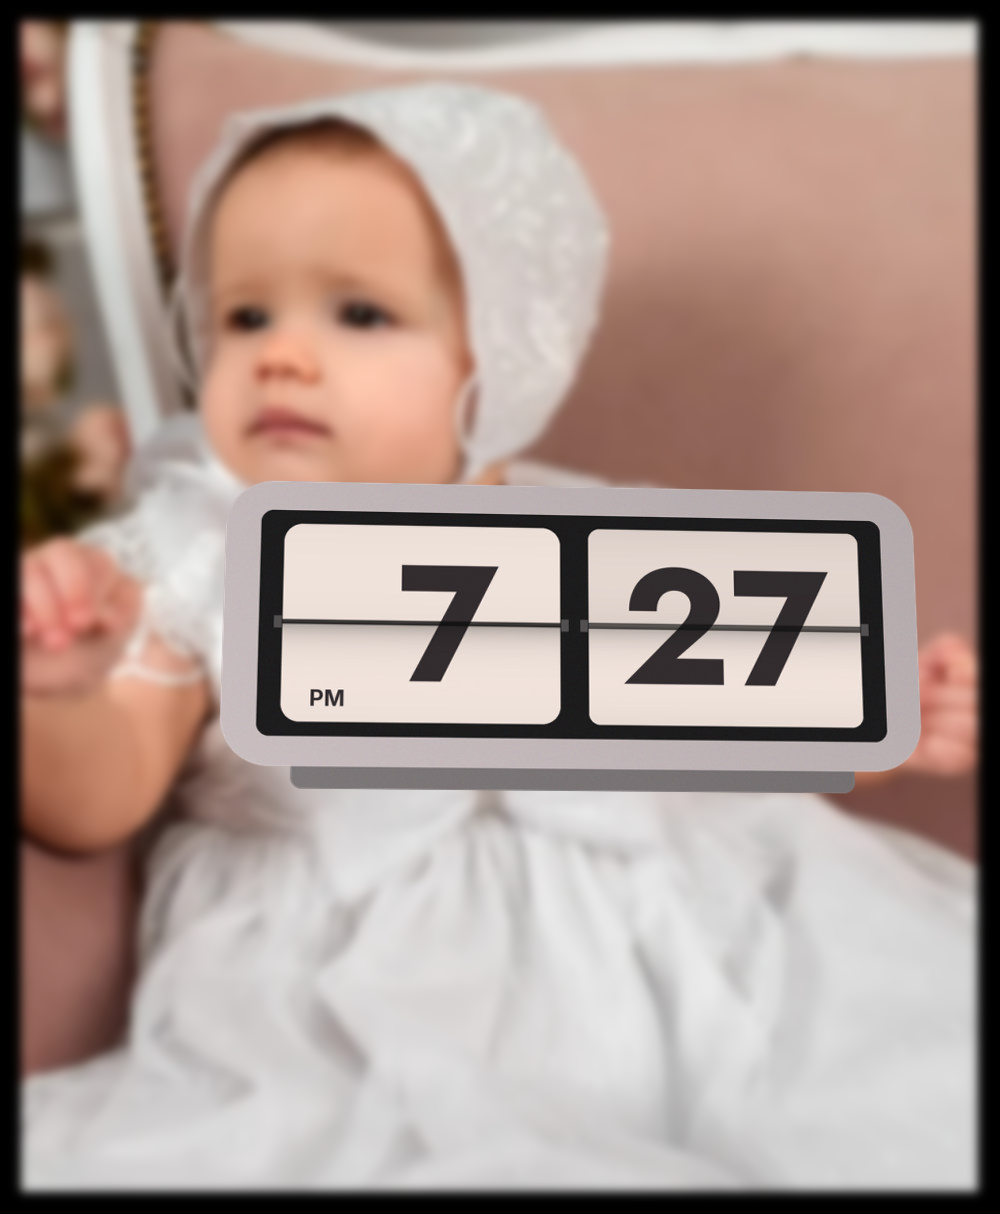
**7:27**
